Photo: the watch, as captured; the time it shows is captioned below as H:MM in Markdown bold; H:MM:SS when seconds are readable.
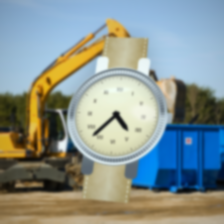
**4:37**
